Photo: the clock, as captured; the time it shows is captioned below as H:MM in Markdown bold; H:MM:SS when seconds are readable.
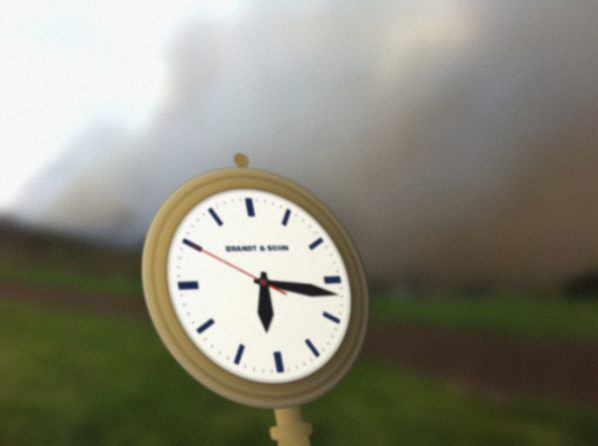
**6:16:50**
